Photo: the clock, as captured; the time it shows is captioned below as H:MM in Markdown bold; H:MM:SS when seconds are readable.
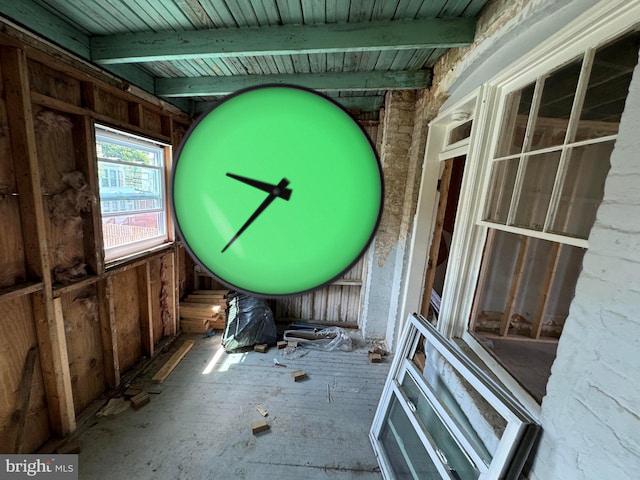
**9:37**
